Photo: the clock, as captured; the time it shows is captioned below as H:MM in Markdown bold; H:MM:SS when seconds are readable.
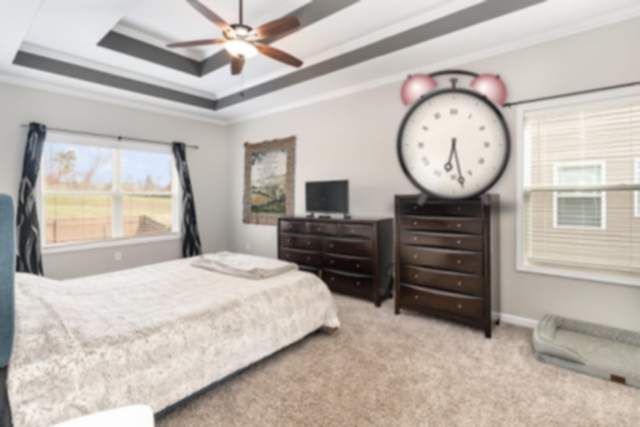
**6:28**
